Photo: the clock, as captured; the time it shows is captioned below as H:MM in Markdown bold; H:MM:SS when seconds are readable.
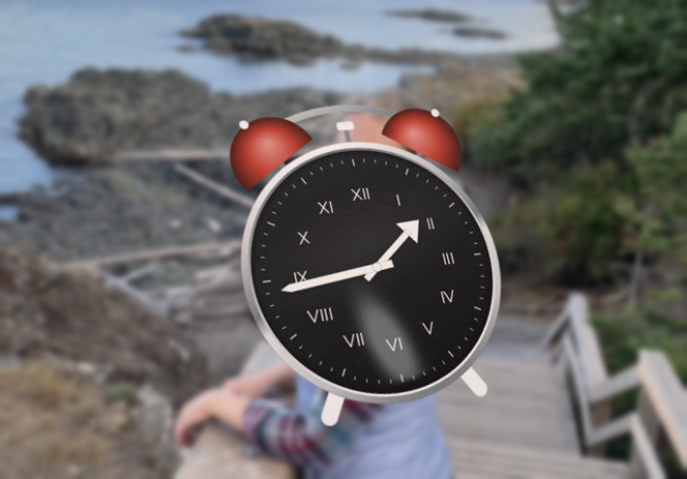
**1:44**
